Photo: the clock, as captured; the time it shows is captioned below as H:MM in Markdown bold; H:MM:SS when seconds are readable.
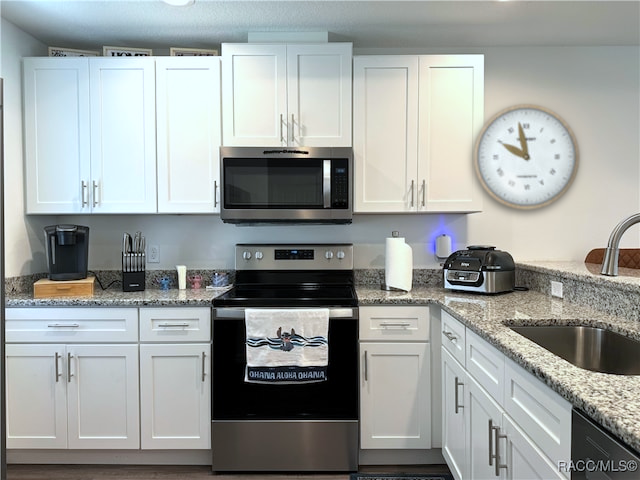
**9:58**
